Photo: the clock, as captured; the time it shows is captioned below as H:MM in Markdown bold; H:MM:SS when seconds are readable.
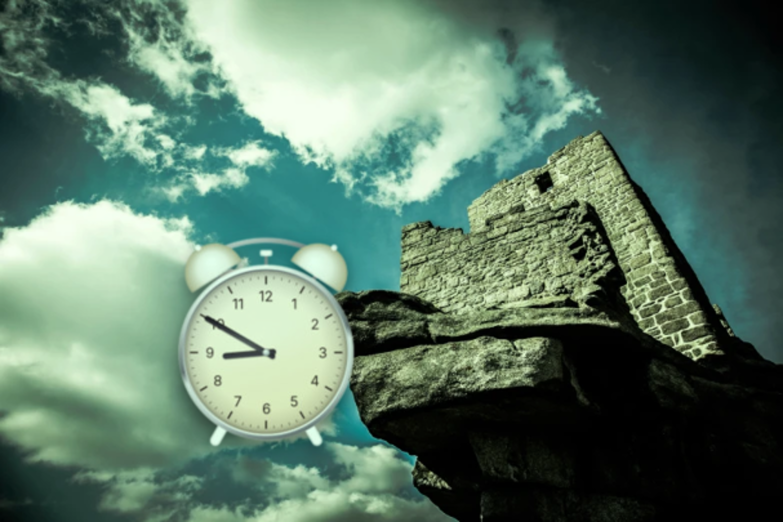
**8:50**
